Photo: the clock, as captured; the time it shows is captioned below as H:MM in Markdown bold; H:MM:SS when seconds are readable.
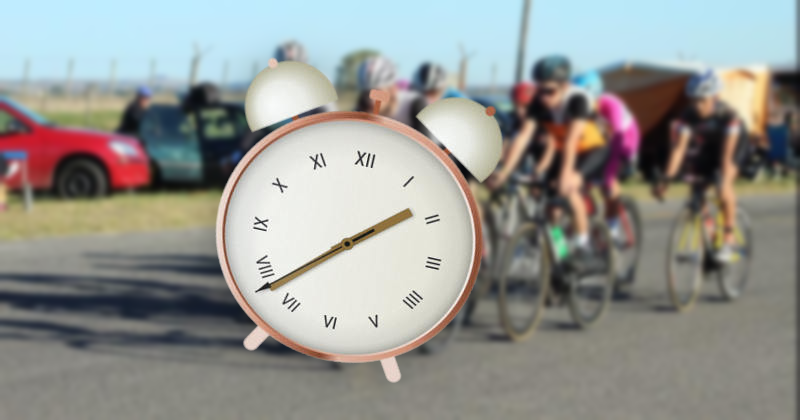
**1:37:38**
